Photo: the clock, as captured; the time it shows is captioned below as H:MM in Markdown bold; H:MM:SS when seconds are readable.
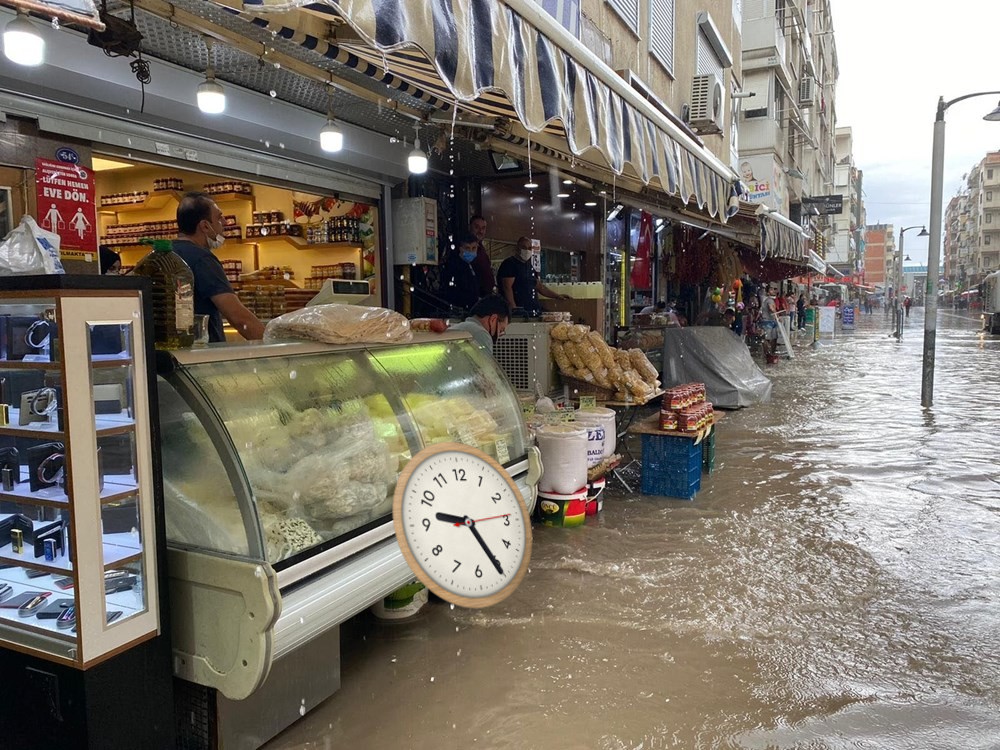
**9:25:14**
